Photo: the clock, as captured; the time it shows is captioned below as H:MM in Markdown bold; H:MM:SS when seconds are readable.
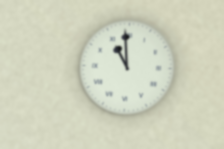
**10:59**
